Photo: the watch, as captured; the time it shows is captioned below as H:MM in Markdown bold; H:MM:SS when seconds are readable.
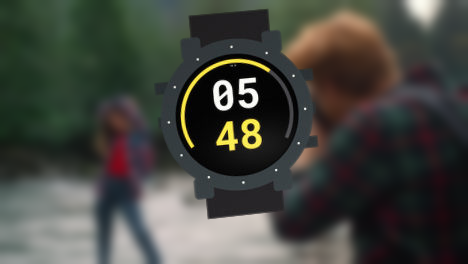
**5:48**
